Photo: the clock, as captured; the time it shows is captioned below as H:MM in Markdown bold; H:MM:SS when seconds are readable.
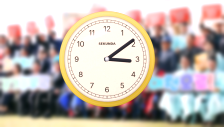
**3:09**
